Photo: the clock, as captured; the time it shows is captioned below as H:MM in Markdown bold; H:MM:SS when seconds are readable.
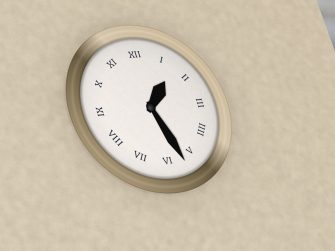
**1:27**
